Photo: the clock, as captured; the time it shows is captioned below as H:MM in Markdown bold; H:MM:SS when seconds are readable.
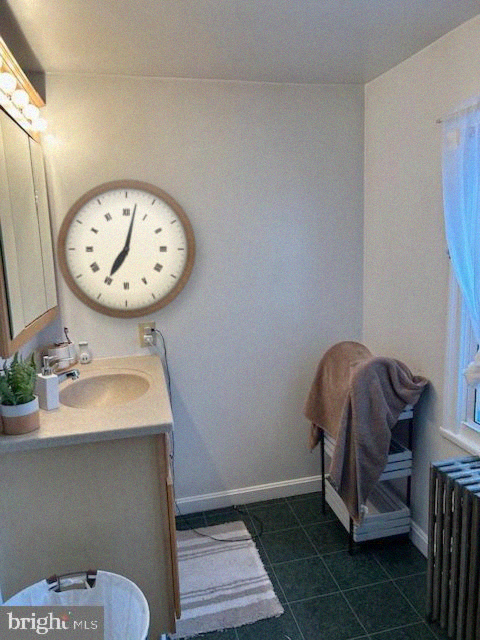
**7:02**
